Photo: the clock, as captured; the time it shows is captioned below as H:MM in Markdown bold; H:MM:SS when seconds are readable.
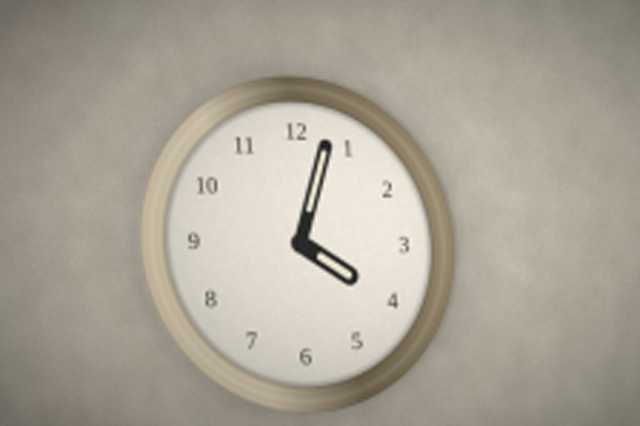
**4:03**
